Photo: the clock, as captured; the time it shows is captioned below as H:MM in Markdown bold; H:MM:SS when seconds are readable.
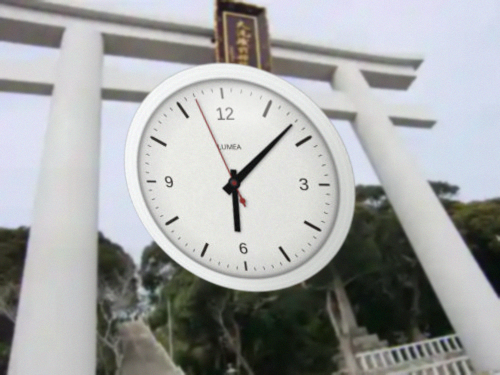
**6:07:57**
